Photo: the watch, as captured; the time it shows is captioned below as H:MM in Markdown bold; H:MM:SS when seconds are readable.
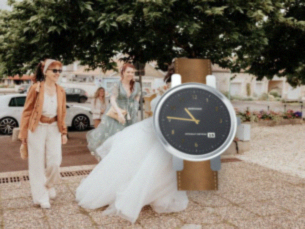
**10:46**
